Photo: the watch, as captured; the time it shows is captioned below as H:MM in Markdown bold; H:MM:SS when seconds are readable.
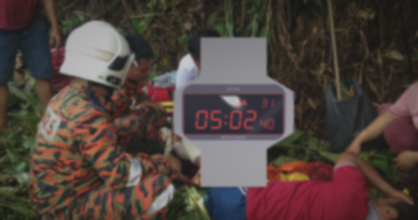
**5:02**
